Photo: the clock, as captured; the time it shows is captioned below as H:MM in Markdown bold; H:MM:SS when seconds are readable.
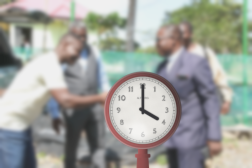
**4:00**
